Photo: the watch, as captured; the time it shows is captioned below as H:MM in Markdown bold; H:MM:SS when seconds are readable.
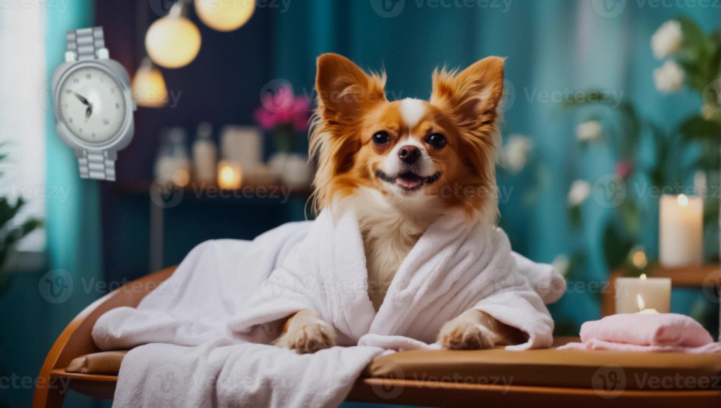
**6:51**
